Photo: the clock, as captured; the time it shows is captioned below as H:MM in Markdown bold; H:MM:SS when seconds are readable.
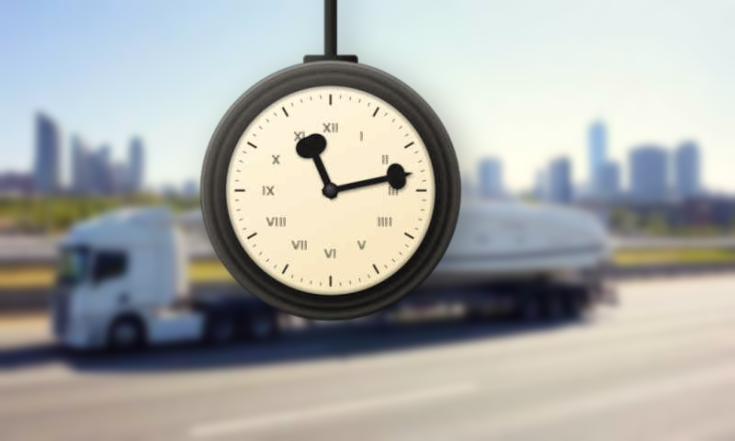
**11:13**
